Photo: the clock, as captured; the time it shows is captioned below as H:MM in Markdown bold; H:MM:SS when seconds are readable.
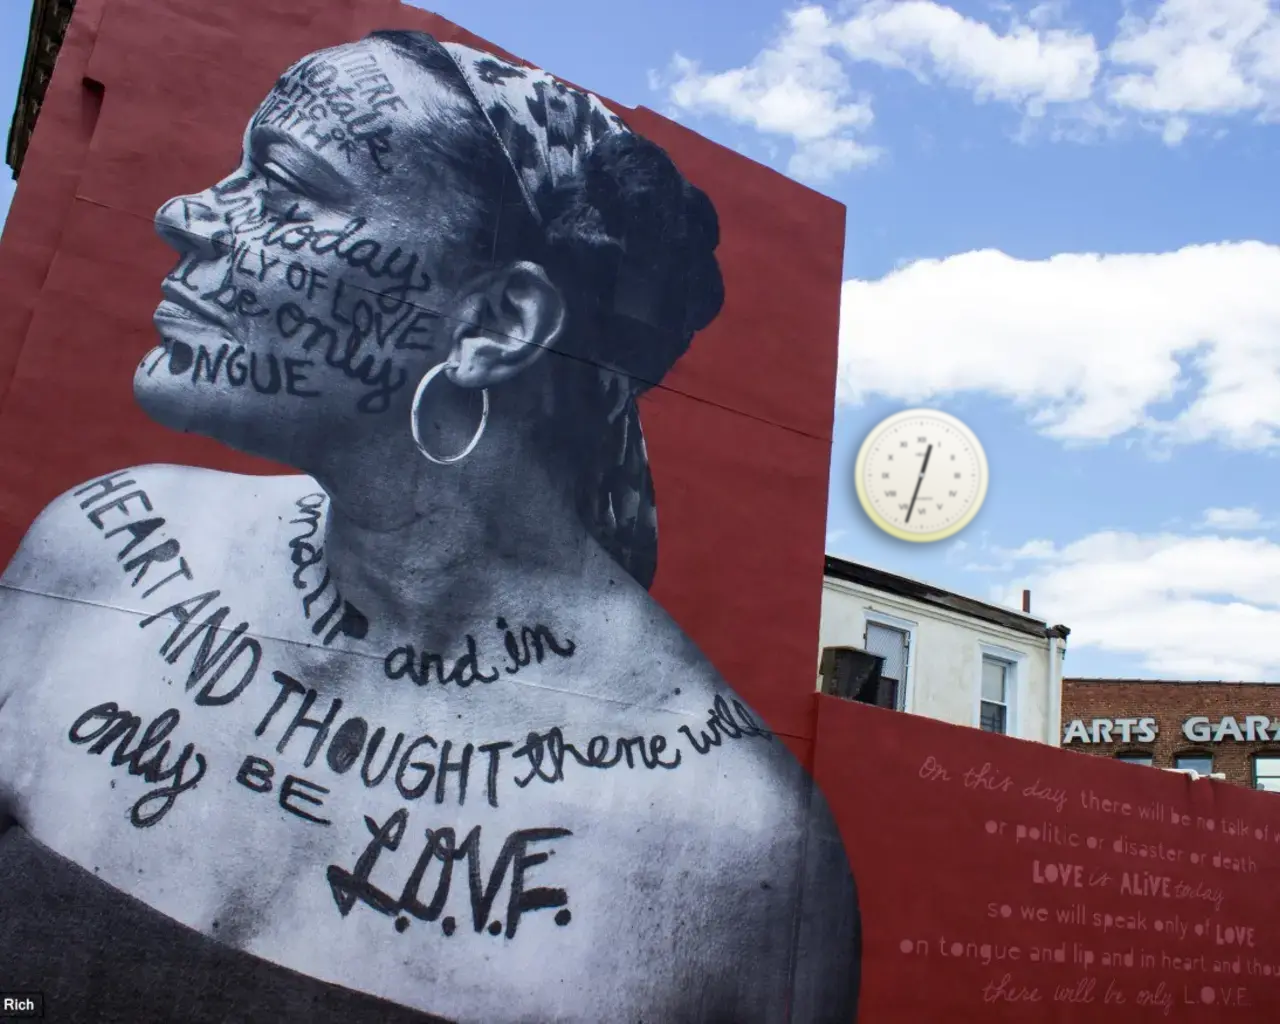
**12:33**
